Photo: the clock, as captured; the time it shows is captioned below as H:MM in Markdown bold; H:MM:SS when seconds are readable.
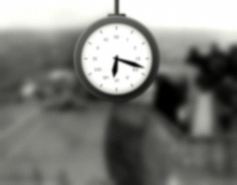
**6:18**
